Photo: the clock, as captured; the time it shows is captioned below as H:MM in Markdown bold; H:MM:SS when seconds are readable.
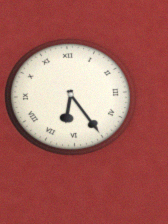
**6:25**
